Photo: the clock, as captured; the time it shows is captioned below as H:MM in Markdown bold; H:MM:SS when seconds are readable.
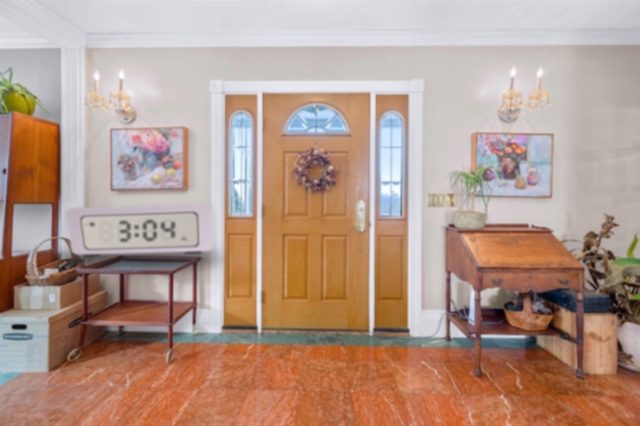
**3:04**
